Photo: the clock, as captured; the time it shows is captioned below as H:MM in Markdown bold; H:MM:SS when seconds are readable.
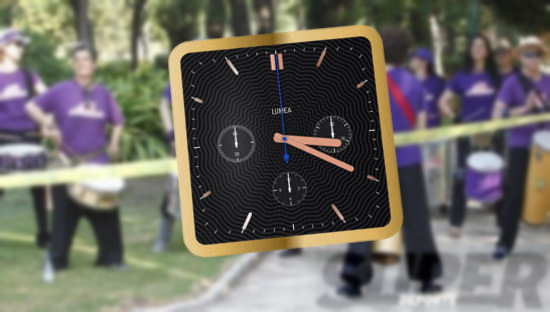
**3:20**
